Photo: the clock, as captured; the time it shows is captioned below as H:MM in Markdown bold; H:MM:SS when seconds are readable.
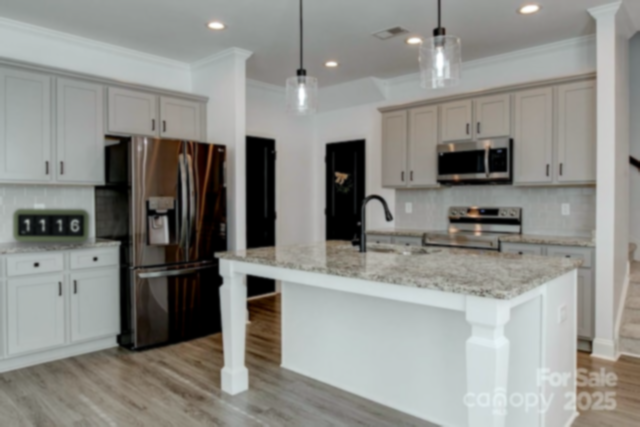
**11:16**
